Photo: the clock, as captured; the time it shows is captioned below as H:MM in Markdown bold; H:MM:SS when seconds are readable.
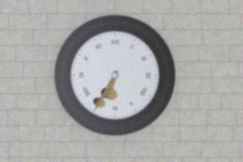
**6:35**
